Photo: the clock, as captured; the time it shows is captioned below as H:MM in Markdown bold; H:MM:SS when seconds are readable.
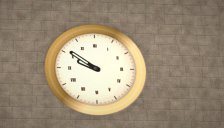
**9:51**
